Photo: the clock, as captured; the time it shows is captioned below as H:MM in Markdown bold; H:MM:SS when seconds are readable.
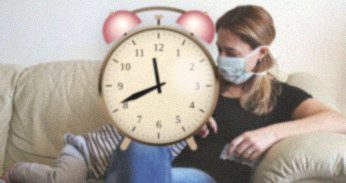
**11:41**
